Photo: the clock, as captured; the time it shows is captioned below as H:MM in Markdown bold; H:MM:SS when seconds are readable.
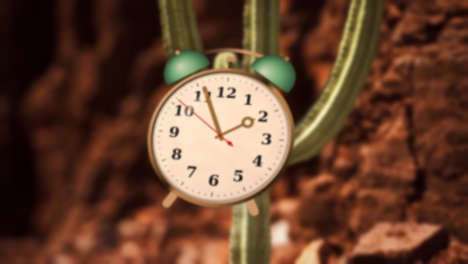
**1:55:51**
